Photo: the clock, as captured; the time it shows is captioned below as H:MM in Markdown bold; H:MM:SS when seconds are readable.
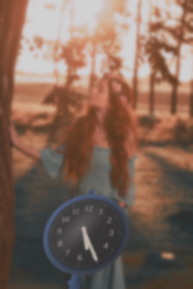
**5:25**
